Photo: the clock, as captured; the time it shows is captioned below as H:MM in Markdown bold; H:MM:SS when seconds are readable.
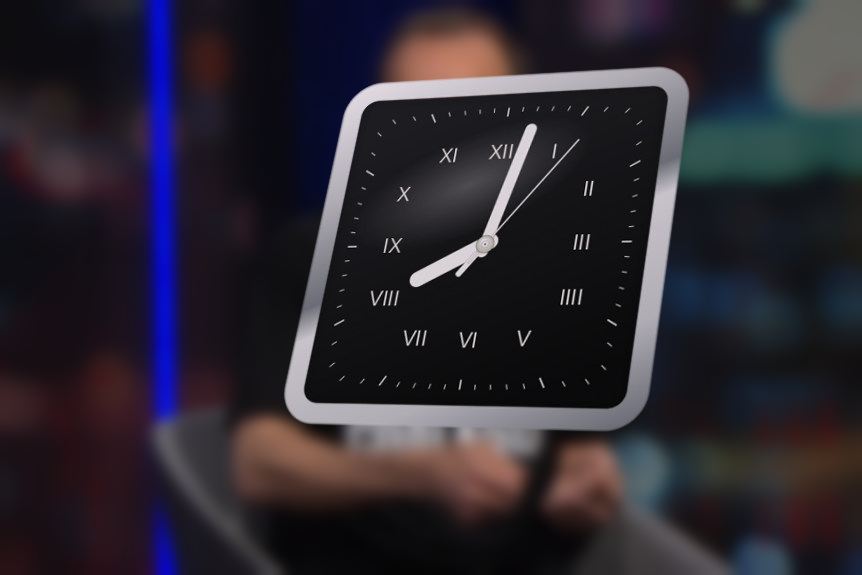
**8:02:06**
